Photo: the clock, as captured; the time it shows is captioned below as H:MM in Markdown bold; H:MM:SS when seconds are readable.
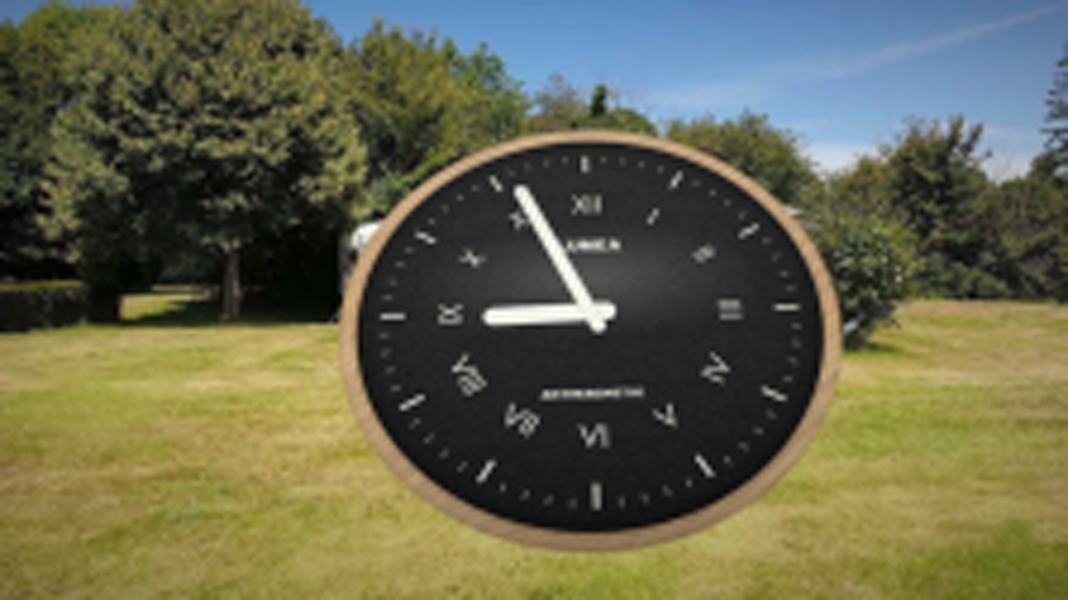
**8:56**
